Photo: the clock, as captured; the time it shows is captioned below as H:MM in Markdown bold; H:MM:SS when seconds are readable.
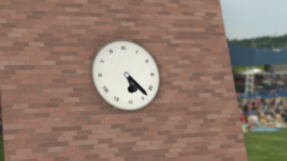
**5:23**
